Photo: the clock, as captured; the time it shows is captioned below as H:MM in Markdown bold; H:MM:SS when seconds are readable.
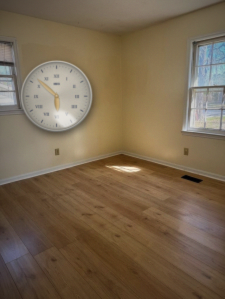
**5:52**
